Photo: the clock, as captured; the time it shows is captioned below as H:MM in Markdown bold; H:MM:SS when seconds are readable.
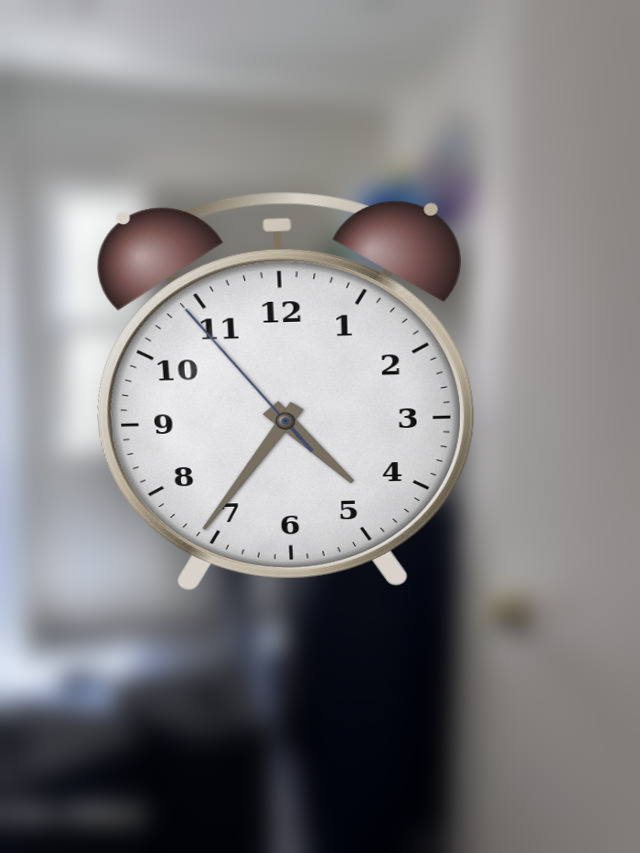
**4:35:54**
